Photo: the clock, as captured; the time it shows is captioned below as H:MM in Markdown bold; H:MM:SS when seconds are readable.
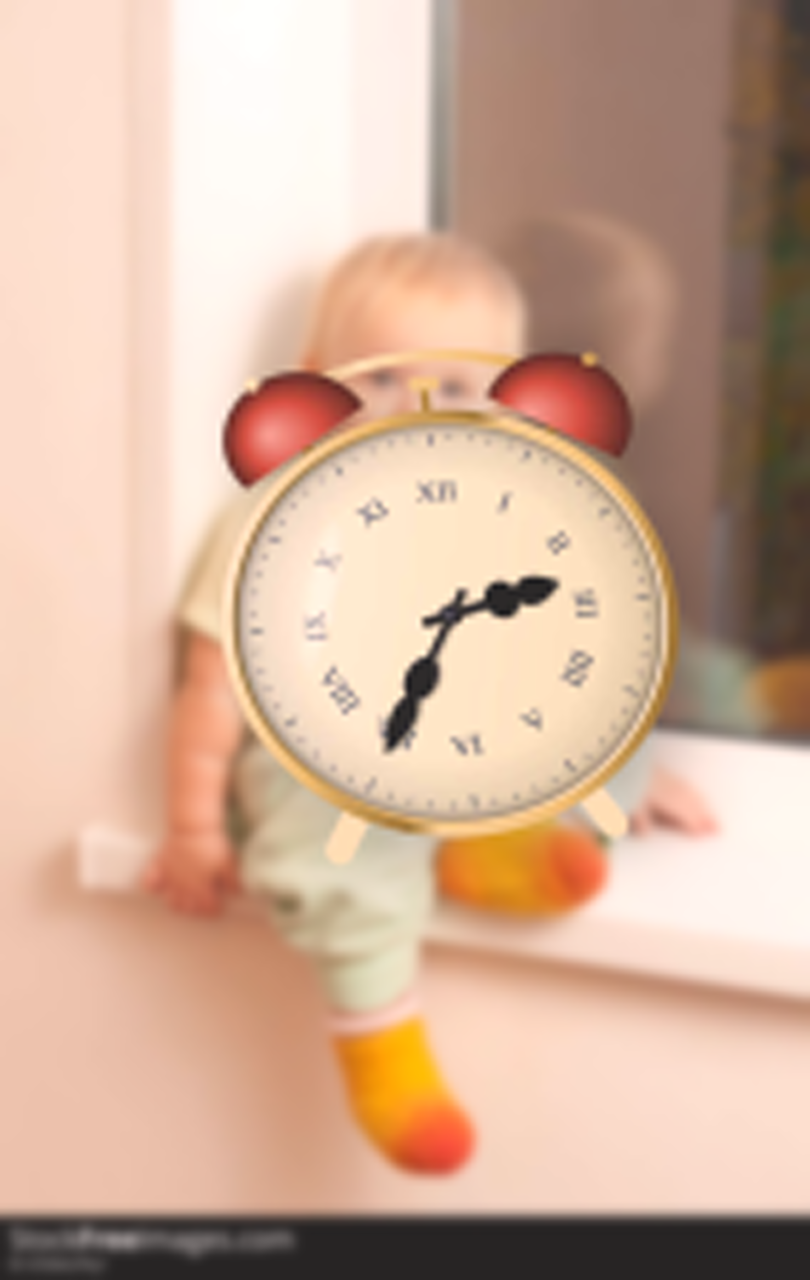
**2:35**
